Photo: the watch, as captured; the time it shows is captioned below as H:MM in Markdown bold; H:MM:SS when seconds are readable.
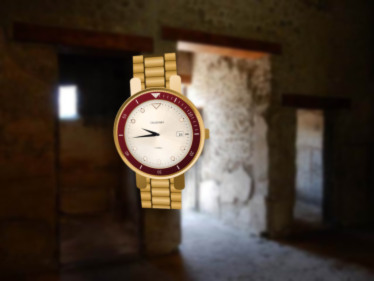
**9:44**
